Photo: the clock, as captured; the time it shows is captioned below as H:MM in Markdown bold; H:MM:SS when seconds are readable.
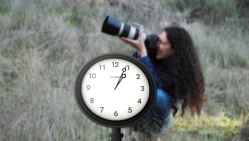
**1:04**
